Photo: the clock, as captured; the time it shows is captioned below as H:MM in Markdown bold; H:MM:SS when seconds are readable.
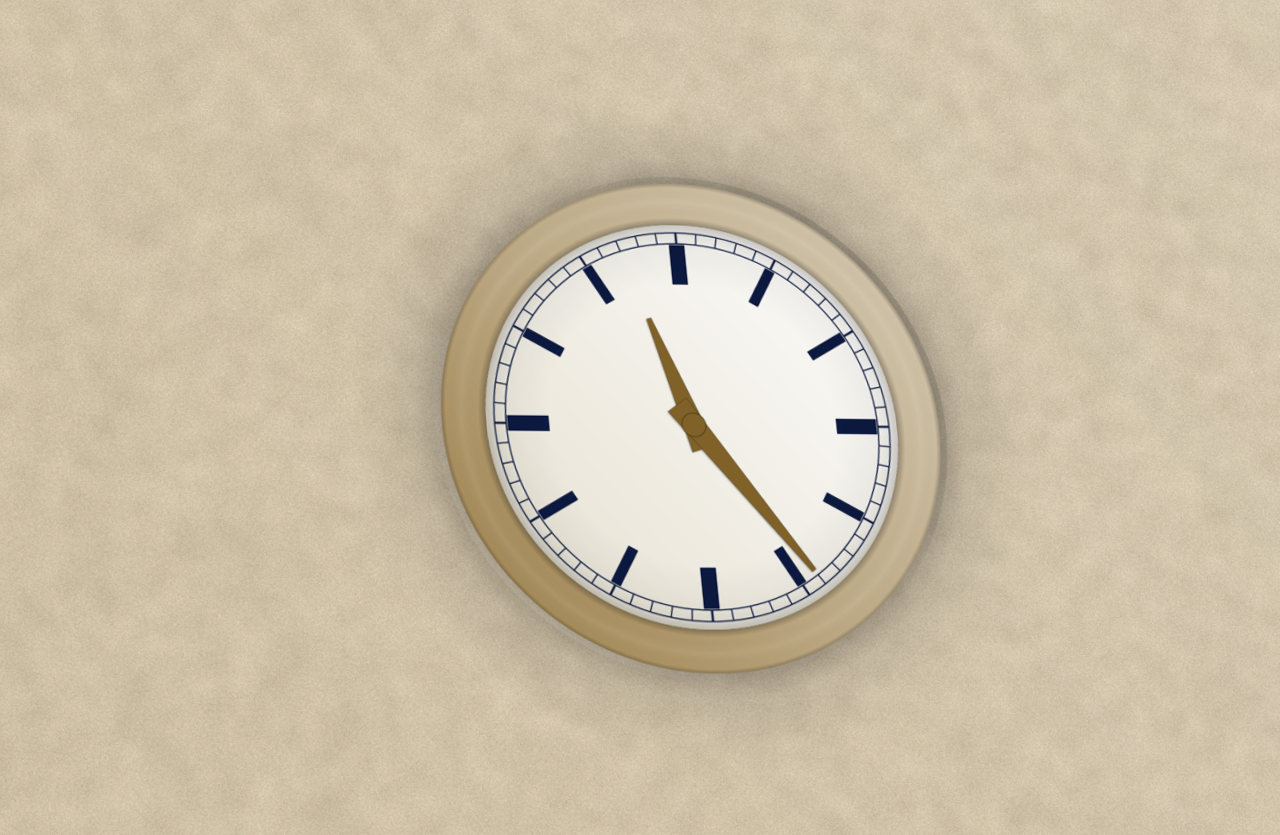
**11:24**
